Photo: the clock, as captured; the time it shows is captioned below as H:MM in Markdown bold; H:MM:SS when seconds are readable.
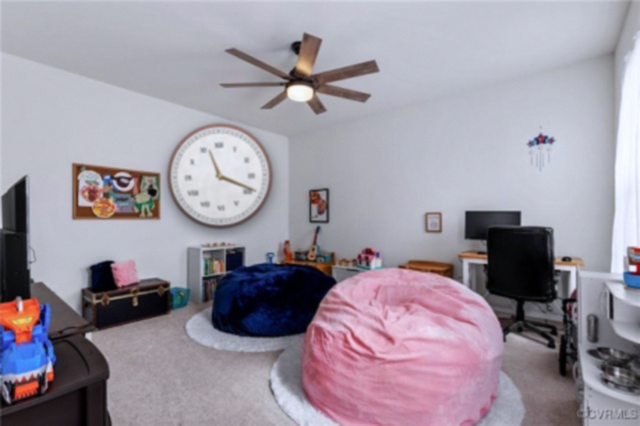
**11:19**
